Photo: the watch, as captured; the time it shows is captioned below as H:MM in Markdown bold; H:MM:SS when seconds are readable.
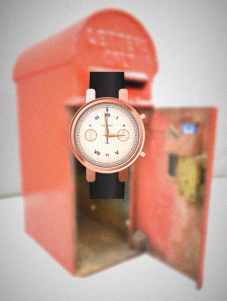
**2:59**
